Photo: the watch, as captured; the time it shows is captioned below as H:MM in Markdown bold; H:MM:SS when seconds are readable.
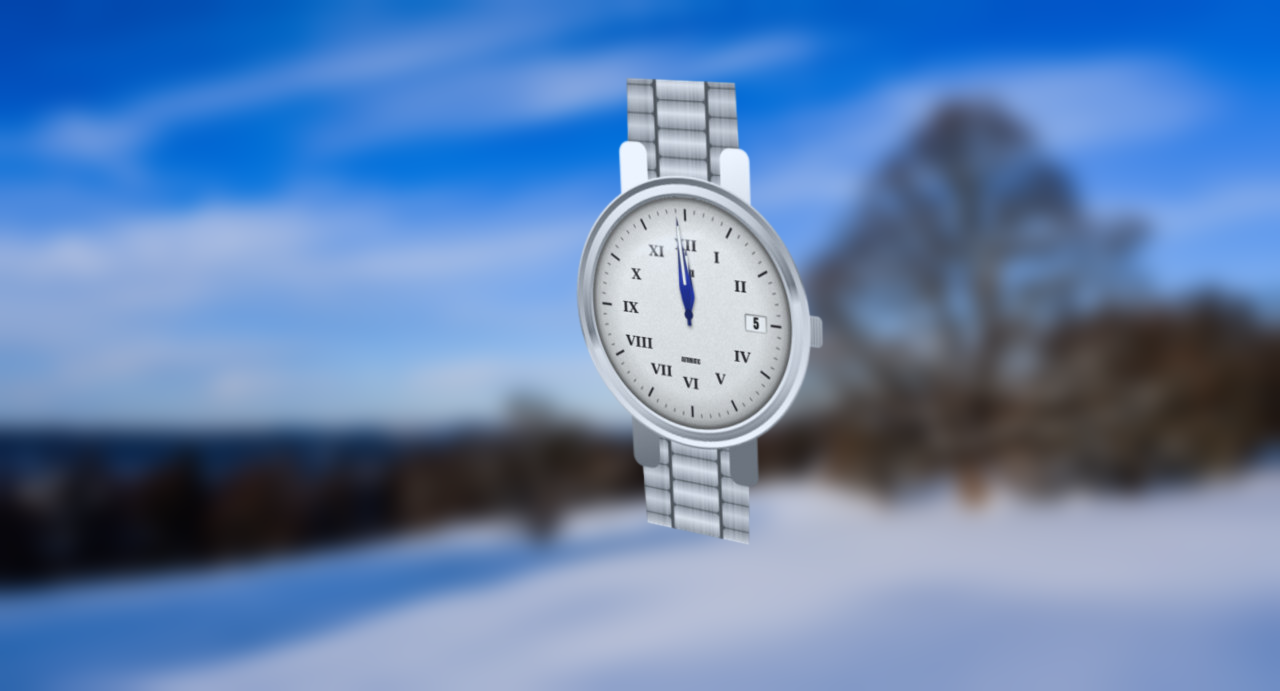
**11:59**
